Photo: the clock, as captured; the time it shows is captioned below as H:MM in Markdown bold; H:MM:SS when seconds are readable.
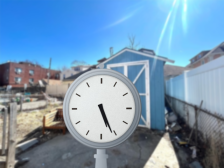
**5:26**
